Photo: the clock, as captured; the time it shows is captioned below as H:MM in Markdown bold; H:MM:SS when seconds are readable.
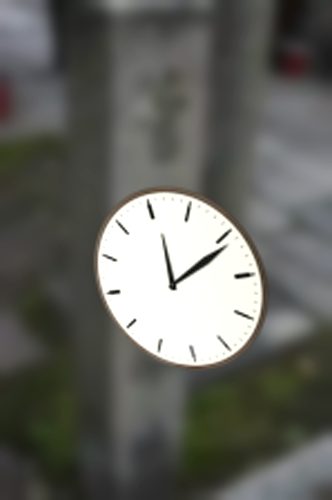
**12:11**
